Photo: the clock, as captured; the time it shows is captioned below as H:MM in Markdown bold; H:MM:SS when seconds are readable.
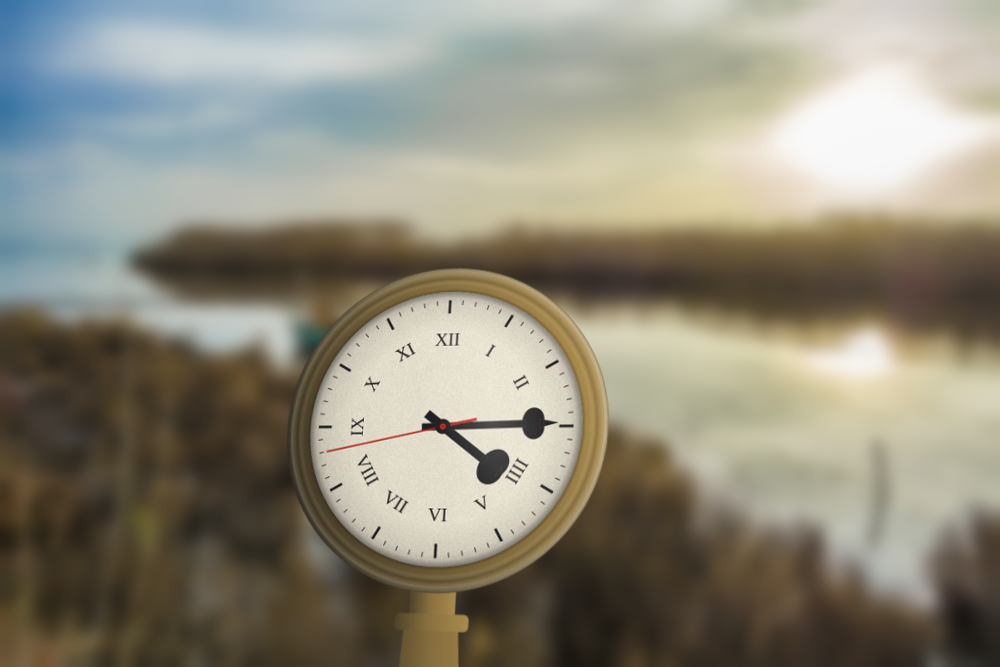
**4:14:43**
